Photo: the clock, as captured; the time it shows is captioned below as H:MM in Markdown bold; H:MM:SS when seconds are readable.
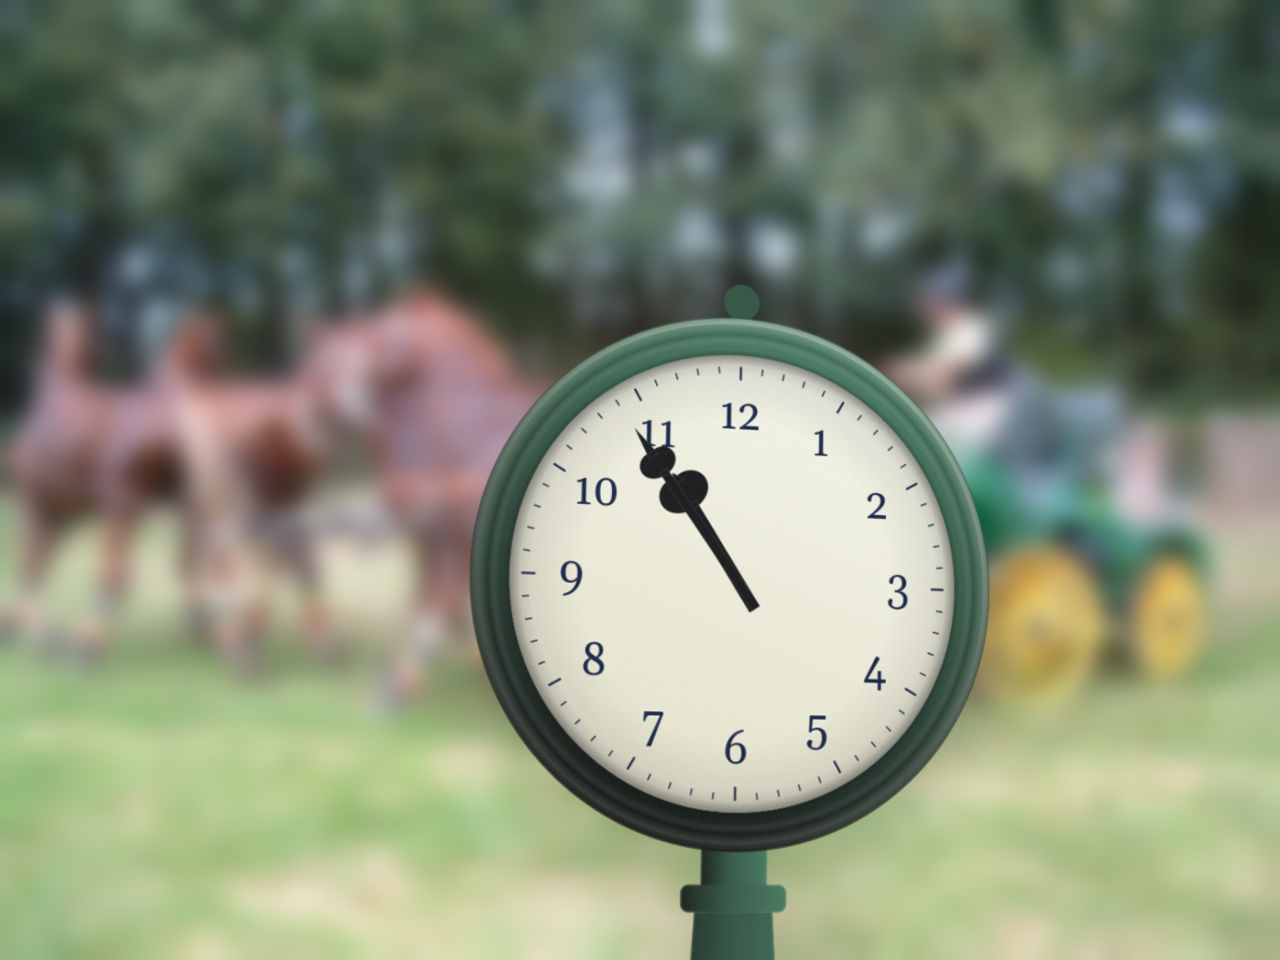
**10:54**
